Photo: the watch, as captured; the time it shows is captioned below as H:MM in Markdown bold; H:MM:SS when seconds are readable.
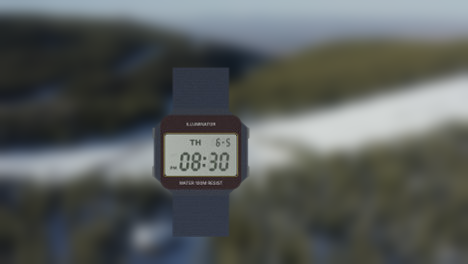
**8:30**
